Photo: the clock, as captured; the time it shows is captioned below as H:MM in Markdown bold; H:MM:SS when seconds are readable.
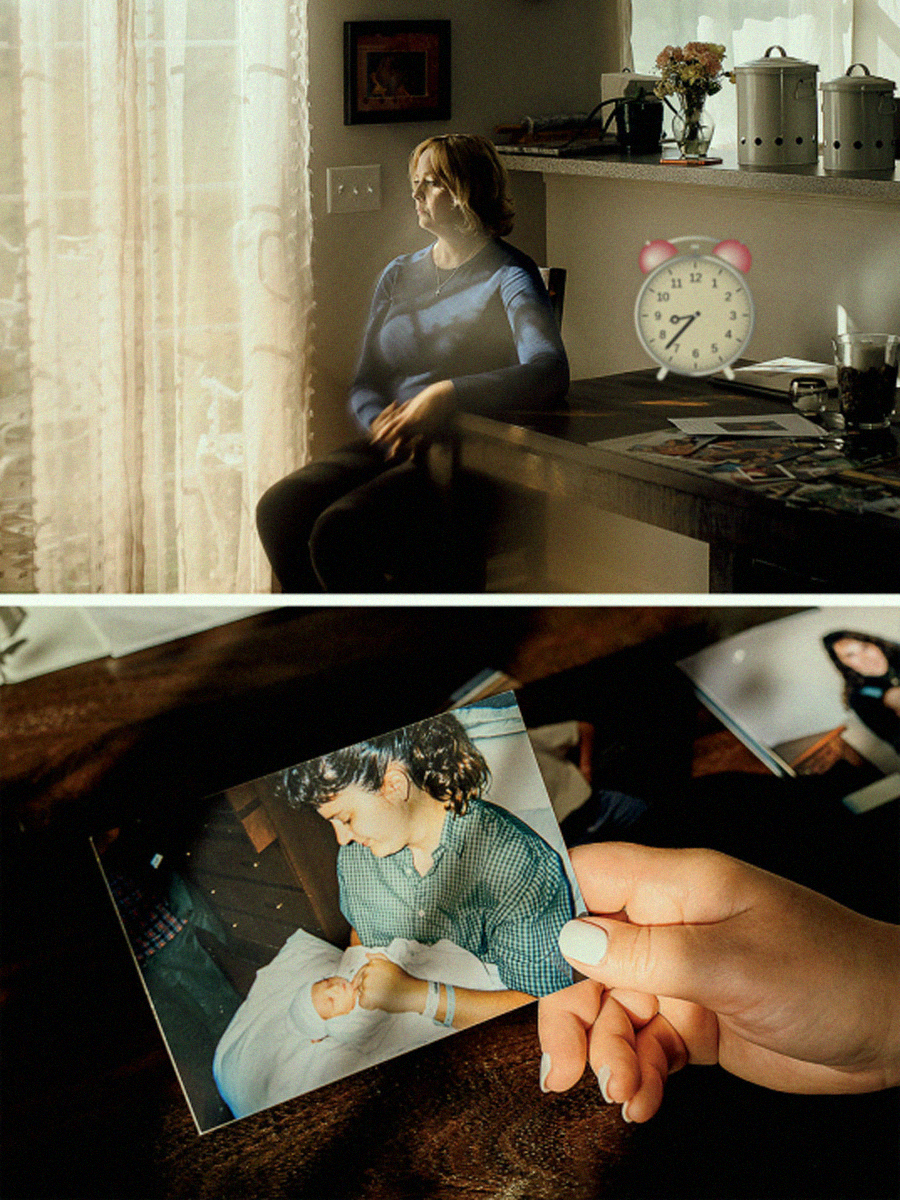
**8:37**
